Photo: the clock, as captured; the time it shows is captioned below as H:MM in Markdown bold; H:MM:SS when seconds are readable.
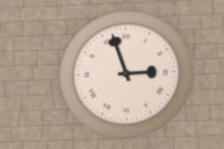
**2:57**
